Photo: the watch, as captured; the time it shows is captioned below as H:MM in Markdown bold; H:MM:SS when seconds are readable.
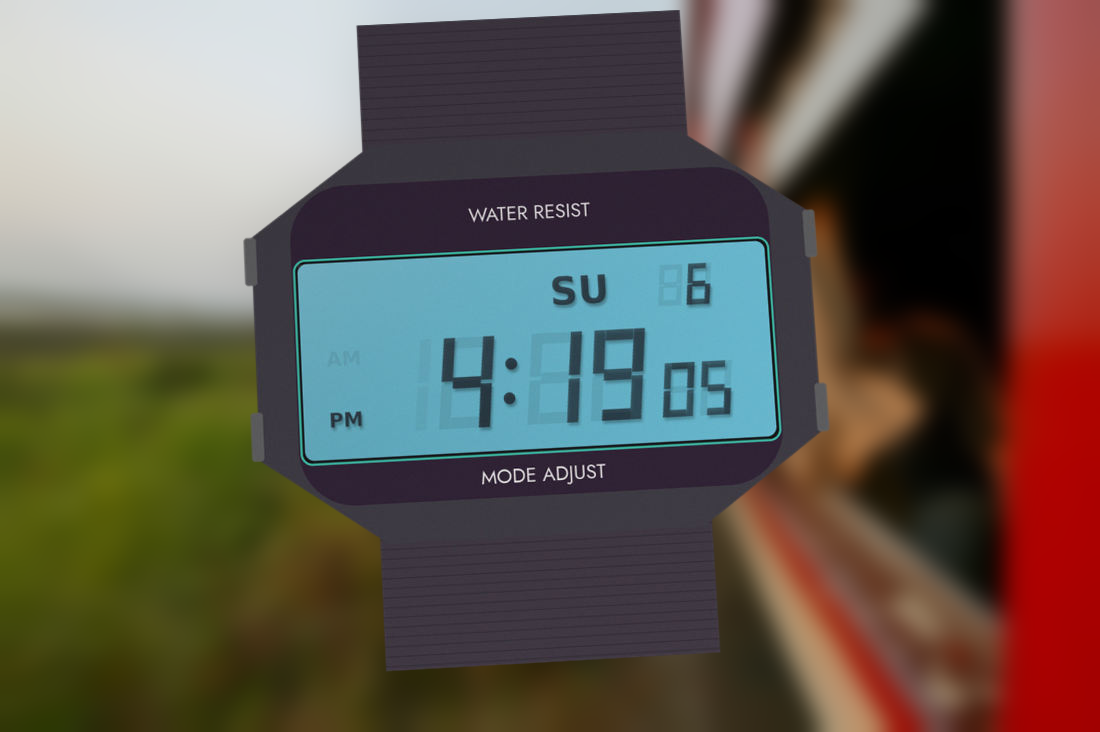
**4:19:05**
